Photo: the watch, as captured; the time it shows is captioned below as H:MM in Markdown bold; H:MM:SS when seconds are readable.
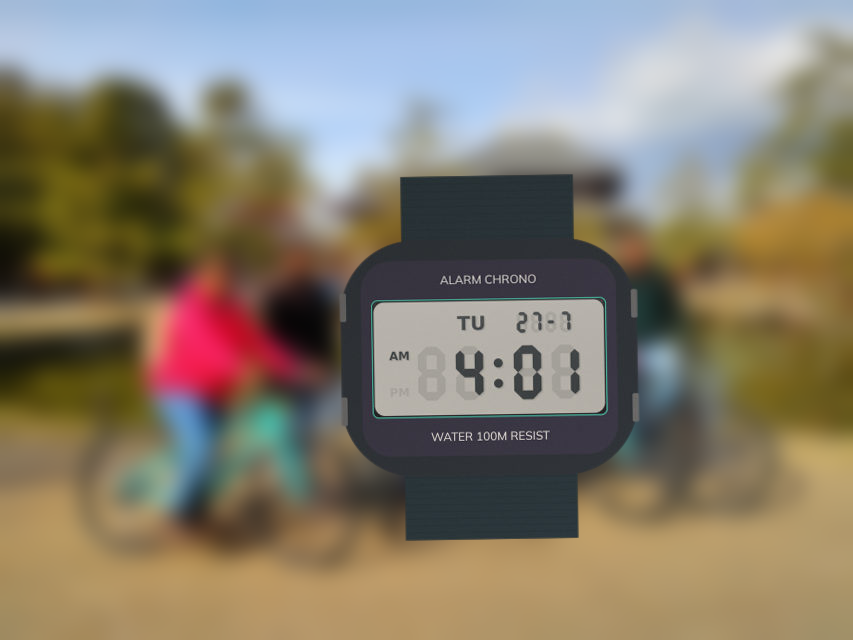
**4:01**
